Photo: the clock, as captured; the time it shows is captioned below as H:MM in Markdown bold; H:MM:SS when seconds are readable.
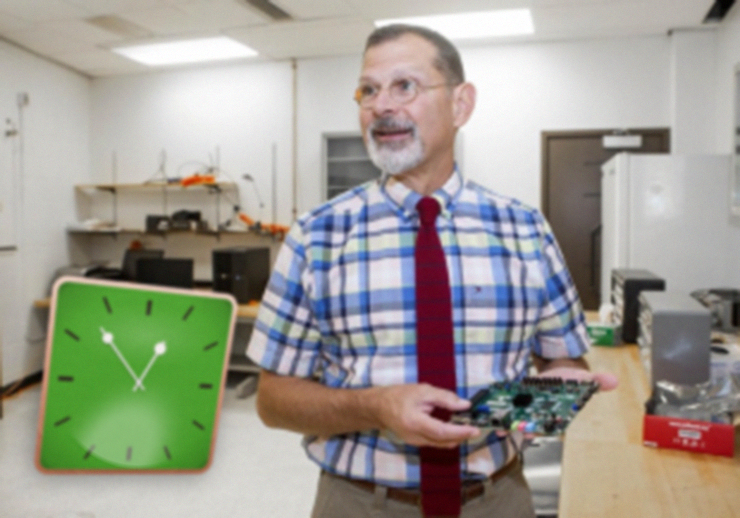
**12:53**
